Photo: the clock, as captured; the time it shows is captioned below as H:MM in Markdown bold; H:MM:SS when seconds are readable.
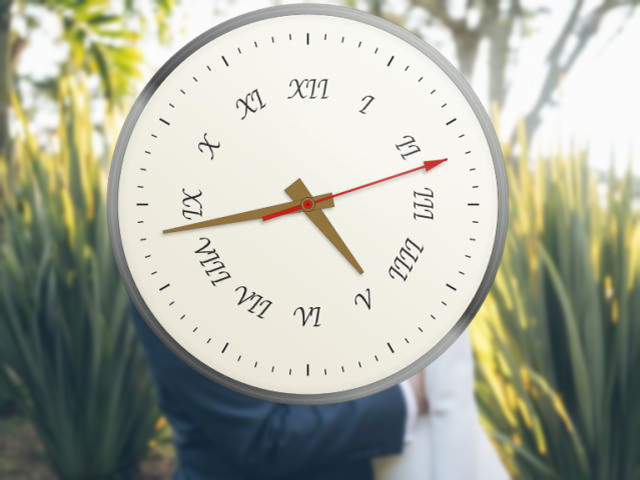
**4:43:12**
